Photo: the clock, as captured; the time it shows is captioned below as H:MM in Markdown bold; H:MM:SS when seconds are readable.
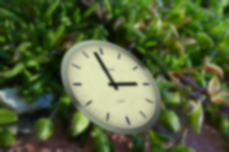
**2:58**
